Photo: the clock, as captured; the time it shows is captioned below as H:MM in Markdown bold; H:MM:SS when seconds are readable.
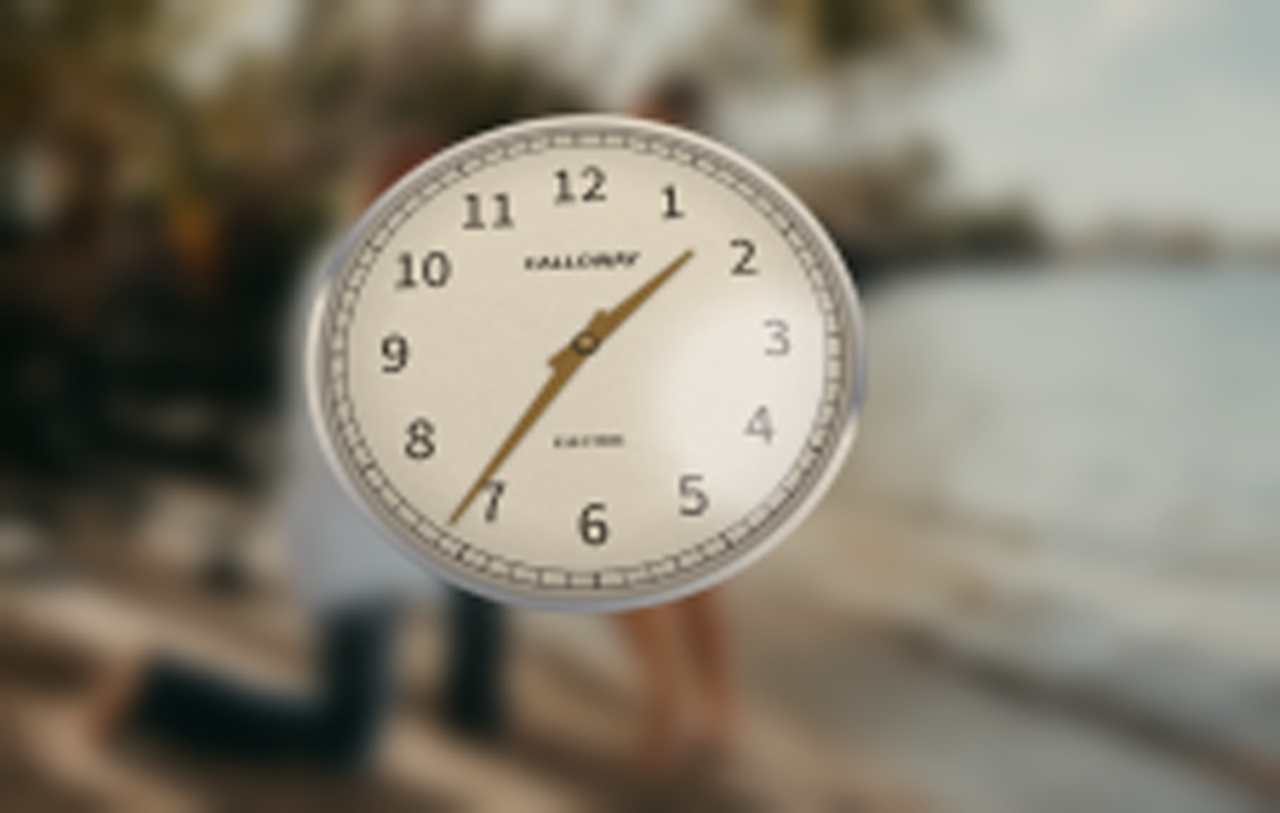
**1:36**
